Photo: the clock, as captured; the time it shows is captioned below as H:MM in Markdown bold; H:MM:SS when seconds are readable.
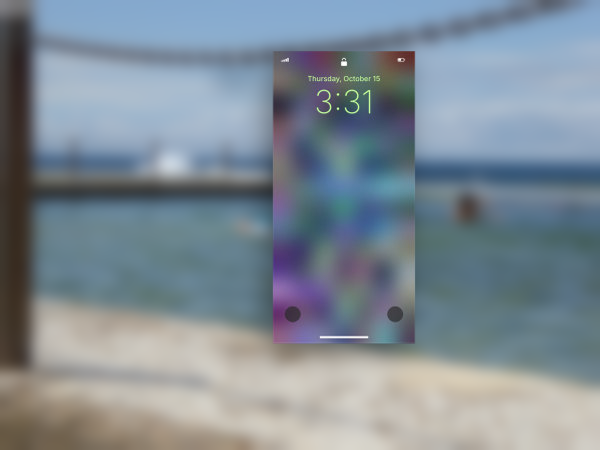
**3:31**
